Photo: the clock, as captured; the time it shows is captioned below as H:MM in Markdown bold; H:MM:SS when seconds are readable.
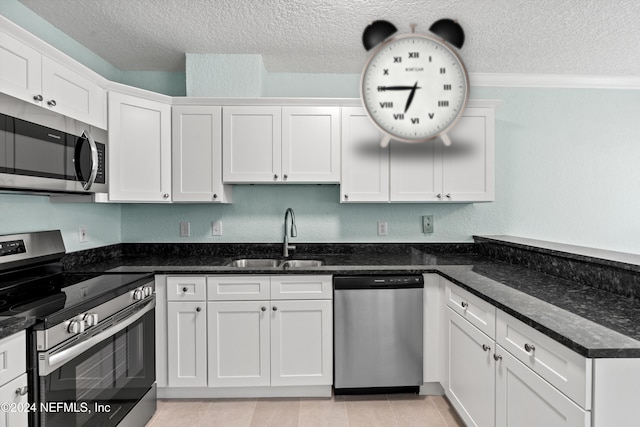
**6:45**
